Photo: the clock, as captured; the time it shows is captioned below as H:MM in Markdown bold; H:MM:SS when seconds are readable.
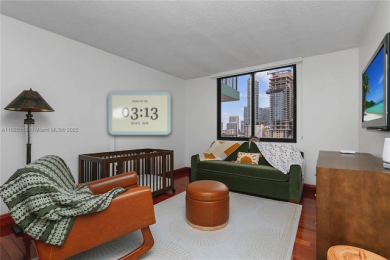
**3:13**
